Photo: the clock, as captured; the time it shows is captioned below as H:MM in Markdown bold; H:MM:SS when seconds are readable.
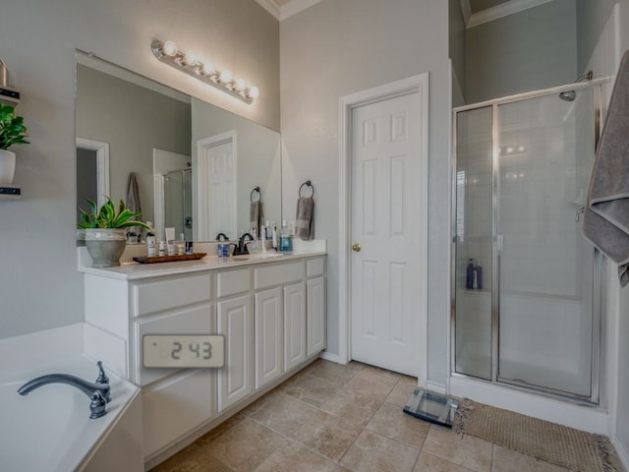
**2:43**
